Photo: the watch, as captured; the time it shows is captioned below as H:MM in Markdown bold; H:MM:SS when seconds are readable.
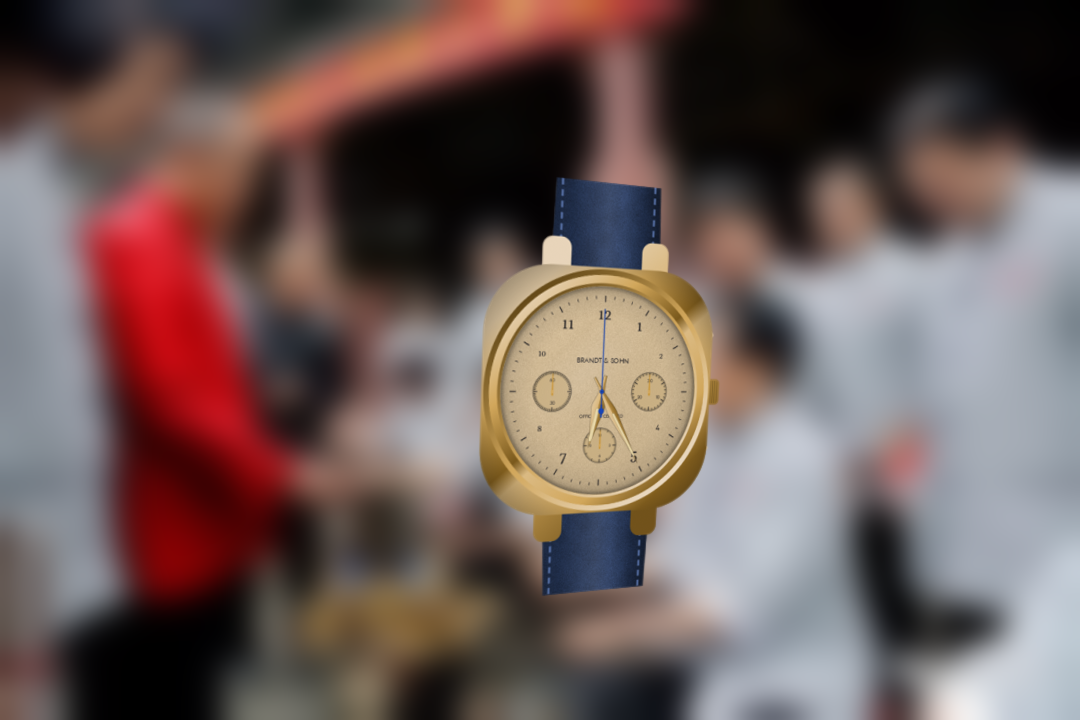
**6:25**
